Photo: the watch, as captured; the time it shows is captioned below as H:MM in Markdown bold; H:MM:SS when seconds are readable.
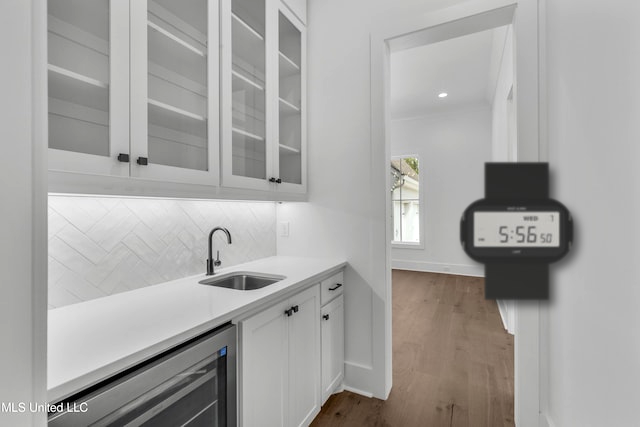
**5:56**
